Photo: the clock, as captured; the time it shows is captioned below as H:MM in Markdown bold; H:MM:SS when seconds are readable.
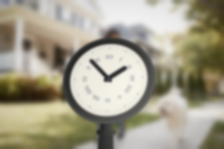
**1:53**
